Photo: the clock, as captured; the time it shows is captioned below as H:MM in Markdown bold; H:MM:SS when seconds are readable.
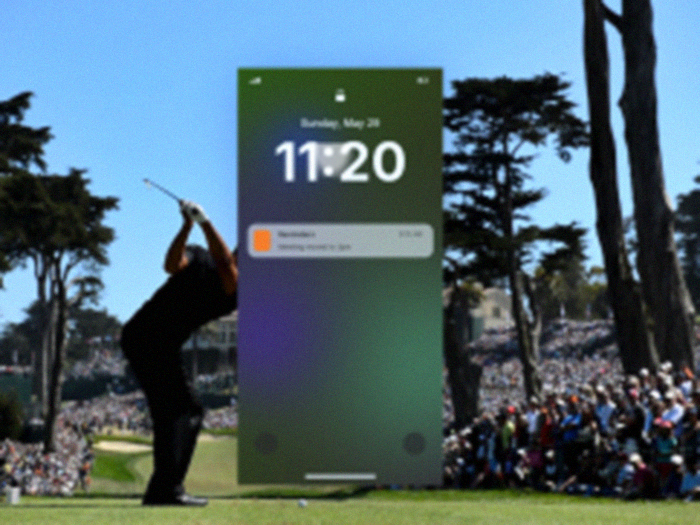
**11:20**
